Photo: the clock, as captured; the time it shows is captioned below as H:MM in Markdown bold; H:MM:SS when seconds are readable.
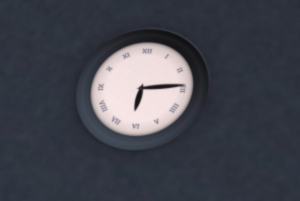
**6:14**
